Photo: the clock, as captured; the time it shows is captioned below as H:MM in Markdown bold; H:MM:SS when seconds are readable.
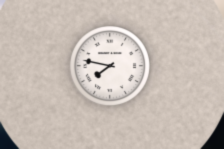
**7:47**
